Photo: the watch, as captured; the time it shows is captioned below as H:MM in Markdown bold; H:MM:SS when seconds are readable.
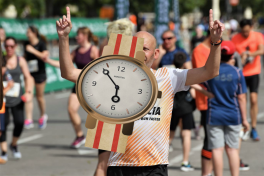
**5:53**
